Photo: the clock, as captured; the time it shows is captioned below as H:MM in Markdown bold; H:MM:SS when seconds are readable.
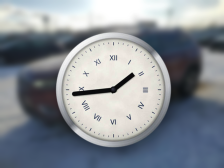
**1:44**
